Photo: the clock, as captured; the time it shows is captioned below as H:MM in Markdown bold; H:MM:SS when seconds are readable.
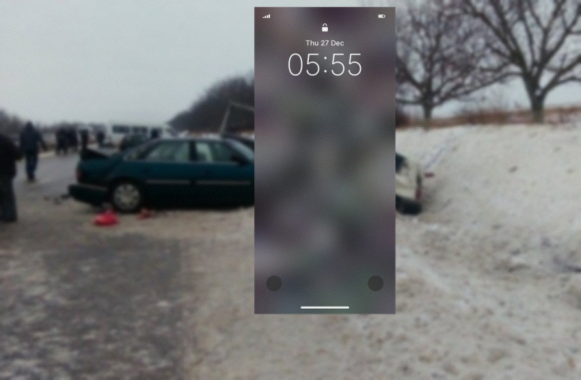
**5:55**
